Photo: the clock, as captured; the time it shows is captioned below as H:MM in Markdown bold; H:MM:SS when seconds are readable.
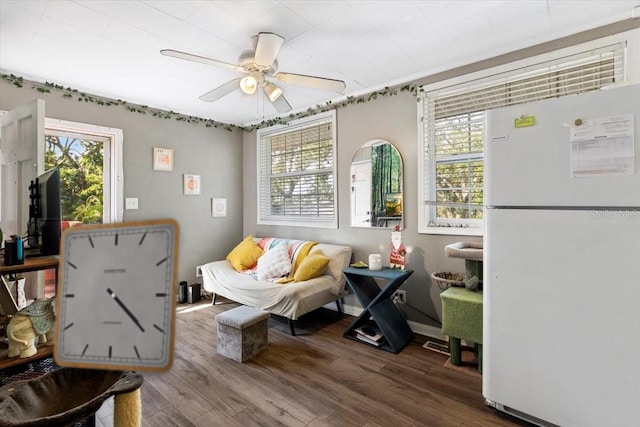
**4:22**
